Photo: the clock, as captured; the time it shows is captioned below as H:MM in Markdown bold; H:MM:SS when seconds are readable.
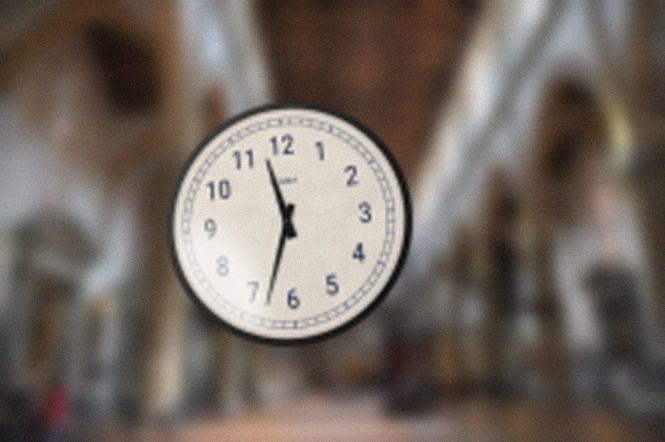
**11:33**
